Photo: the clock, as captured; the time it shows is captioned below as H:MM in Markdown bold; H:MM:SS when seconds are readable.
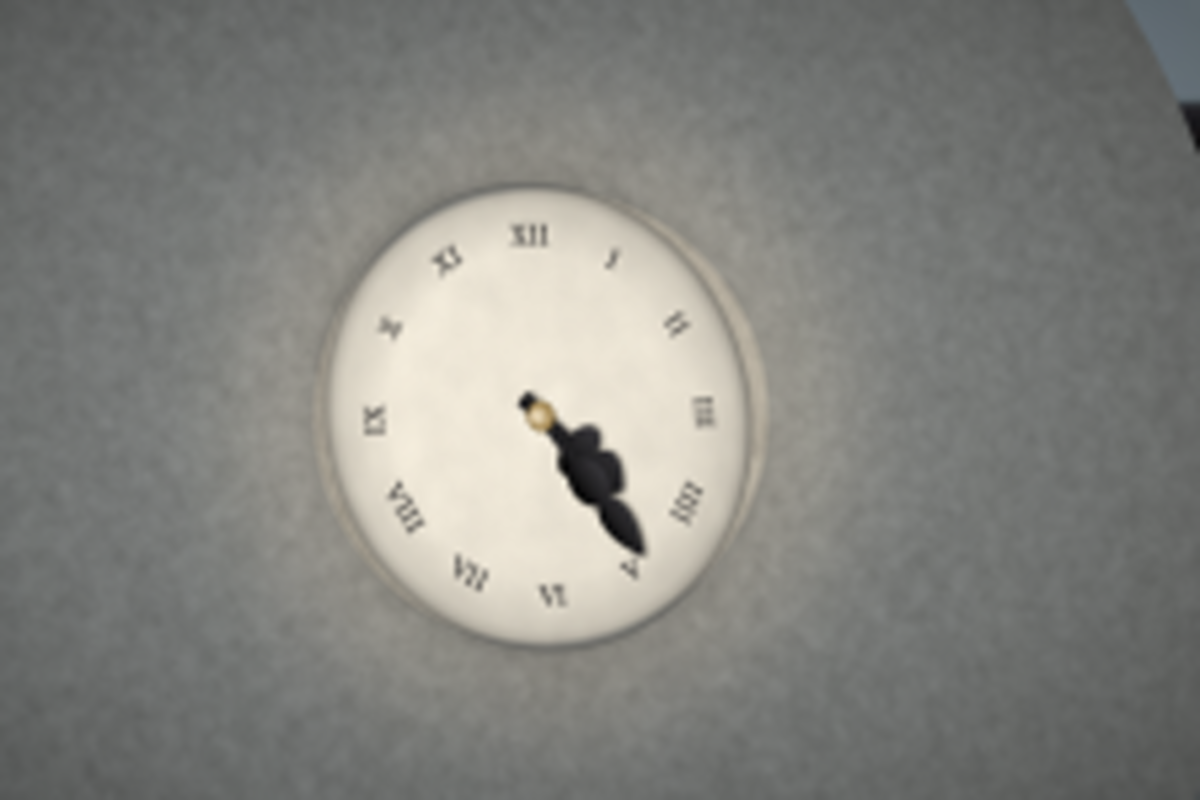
**4:24**
